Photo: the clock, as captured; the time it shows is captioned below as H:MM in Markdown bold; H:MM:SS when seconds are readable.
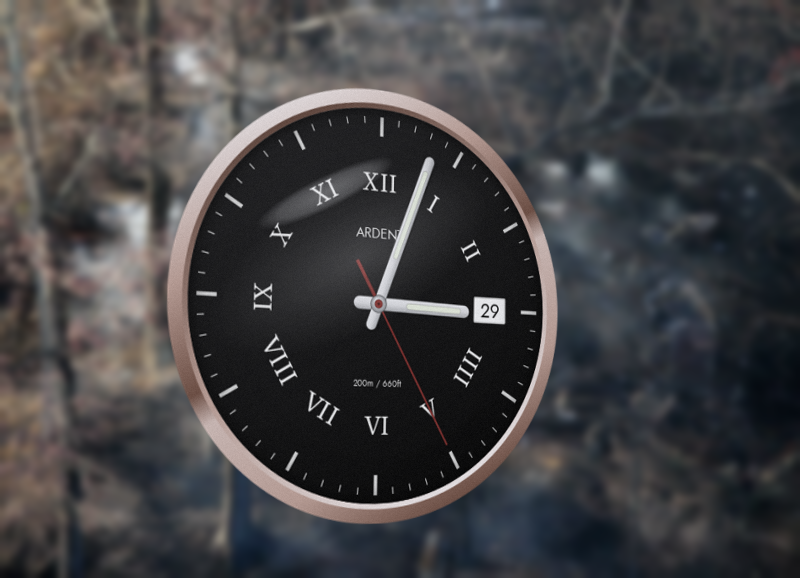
**3:03:25**
